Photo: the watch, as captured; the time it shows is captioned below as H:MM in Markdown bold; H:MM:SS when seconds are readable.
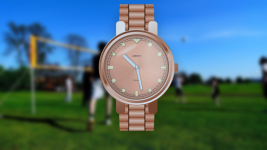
**10:28**
